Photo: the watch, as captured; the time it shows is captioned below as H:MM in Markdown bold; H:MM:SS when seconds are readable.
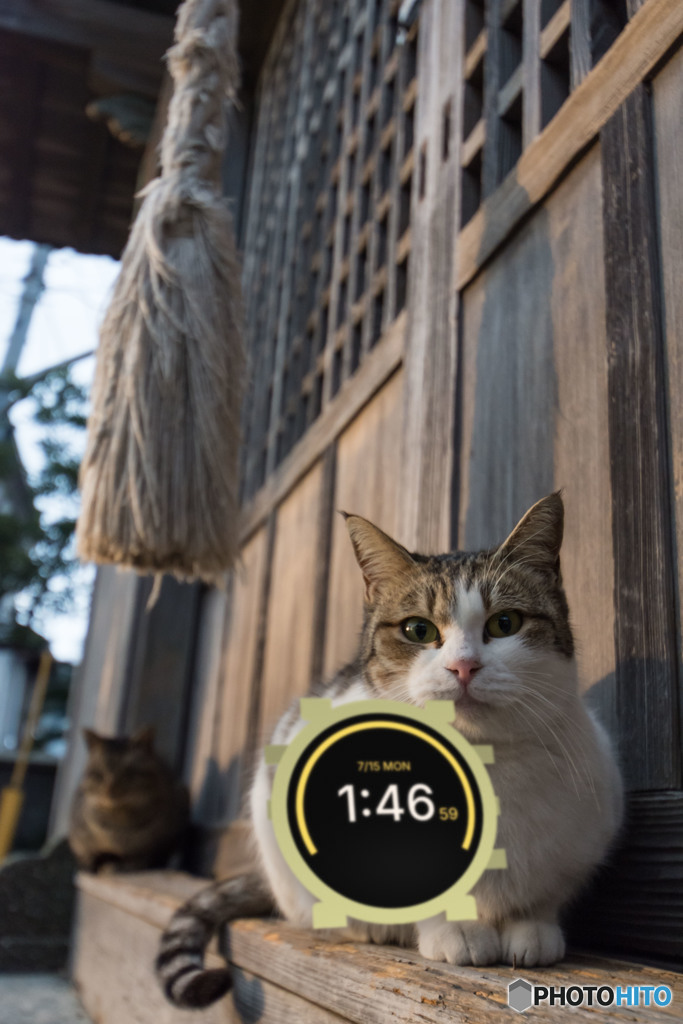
**1:46:59**
